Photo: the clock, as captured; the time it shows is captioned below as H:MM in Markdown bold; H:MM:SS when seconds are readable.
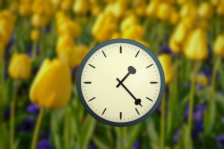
**1:23**
